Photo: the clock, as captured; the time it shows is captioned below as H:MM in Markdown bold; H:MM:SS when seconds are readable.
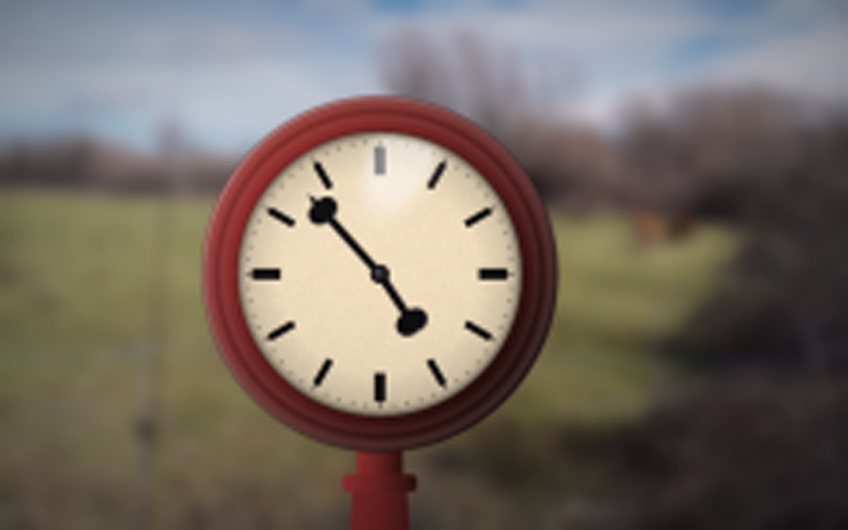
**4:53**
